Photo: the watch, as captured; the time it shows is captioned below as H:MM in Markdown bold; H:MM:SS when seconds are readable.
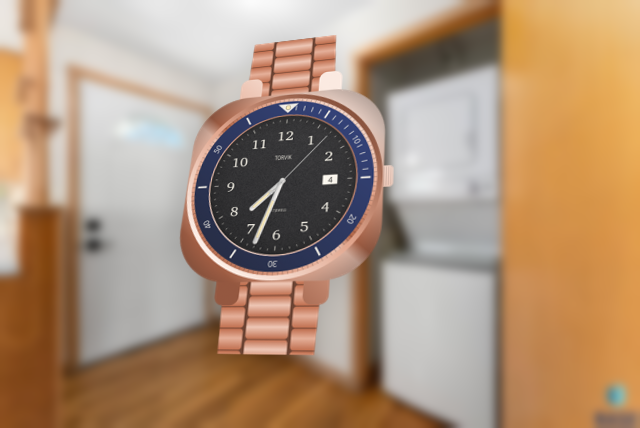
**7:33:07**
